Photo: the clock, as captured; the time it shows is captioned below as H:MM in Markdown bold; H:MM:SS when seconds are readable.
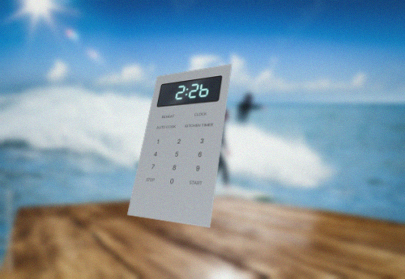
**2:26**
